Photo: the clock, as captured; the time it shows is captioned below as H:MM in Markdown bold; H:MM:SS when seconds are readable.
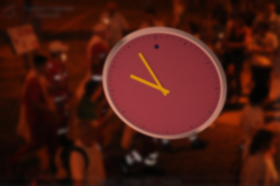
**9:56**
